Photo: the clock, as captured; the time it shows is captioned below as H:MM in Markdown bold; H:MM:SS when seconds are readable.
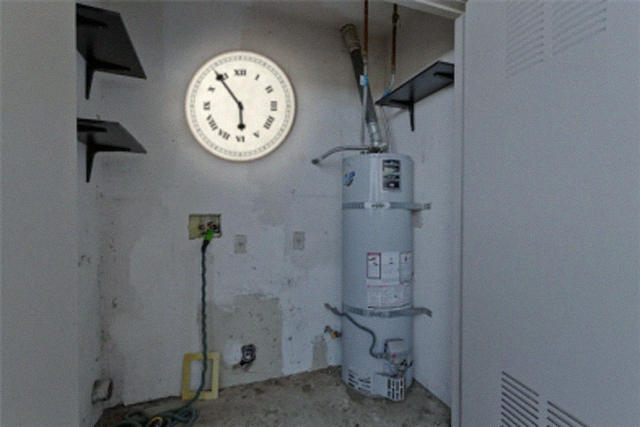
**5:54**
